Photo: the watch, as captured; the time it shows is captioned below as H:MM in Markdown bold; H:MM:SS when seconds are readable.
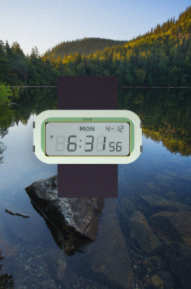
**6:31:56**
